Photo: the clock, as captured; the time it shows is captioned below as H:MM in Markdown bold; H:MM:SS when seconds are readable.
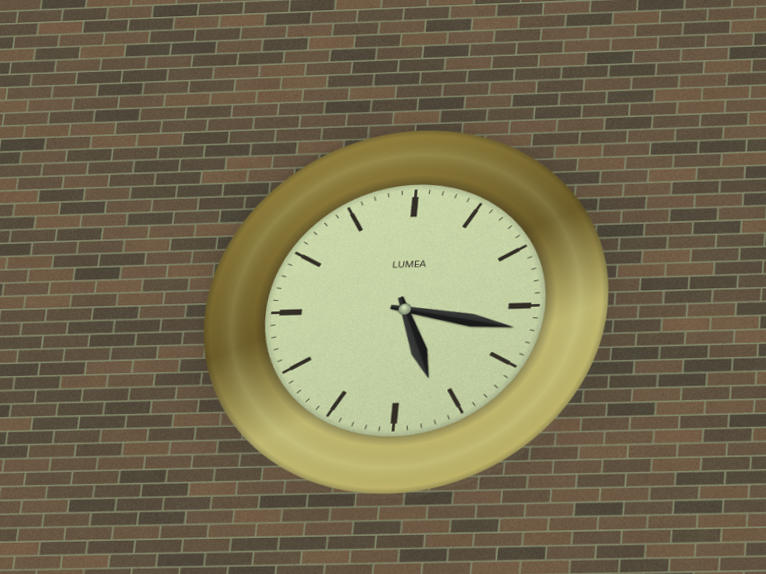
**5:17**
